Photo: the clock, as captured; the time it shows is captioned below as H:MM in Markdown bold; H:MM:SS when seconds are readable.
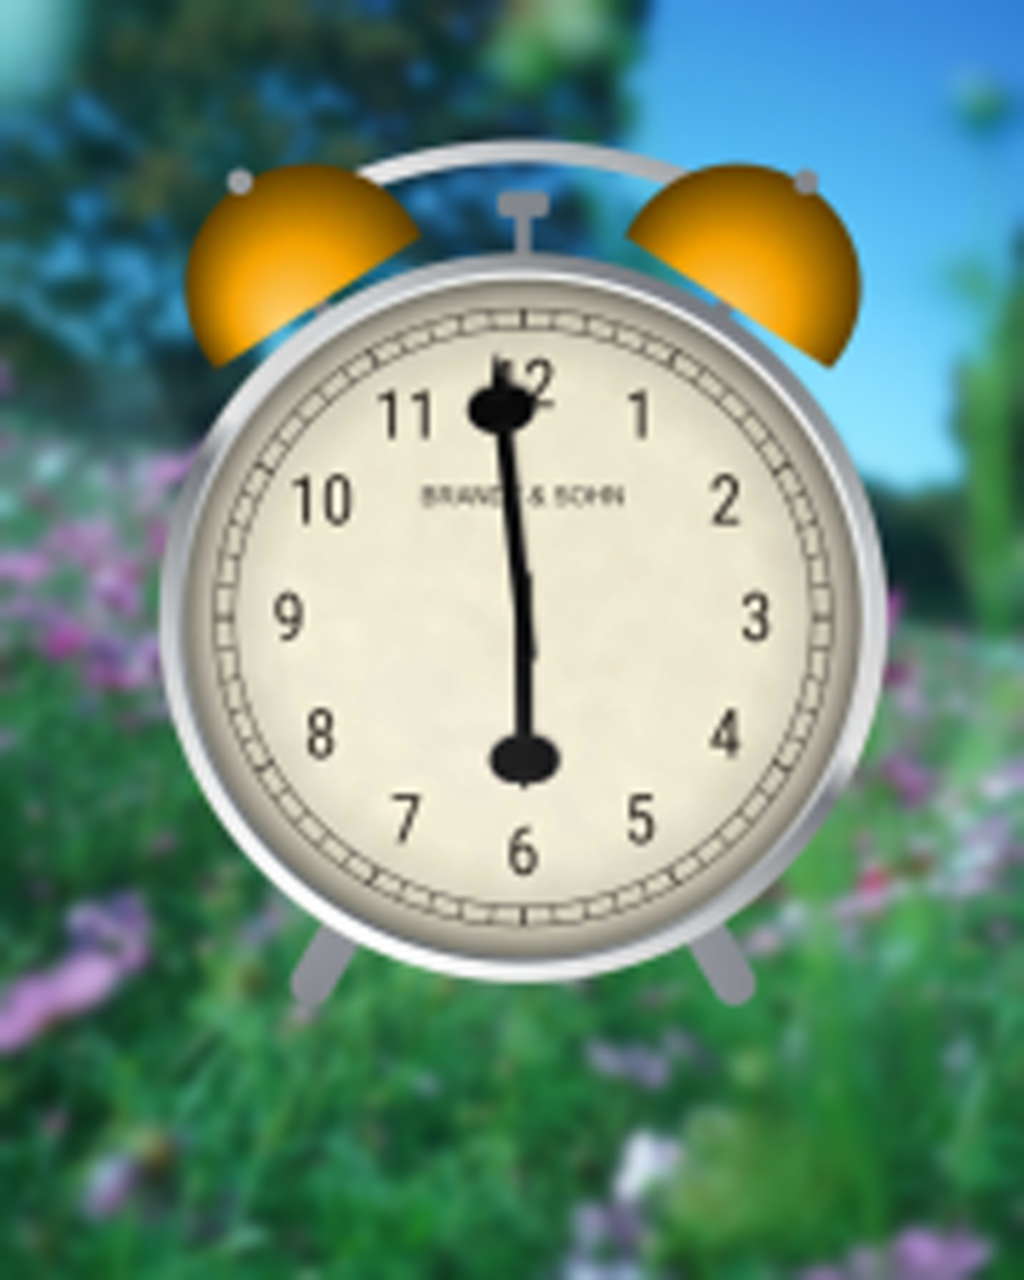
**5:59**
